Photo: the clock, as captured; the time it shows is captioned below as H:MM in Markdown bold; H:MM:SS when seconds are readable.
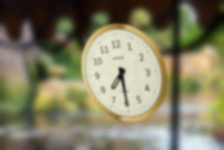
**7:30**
